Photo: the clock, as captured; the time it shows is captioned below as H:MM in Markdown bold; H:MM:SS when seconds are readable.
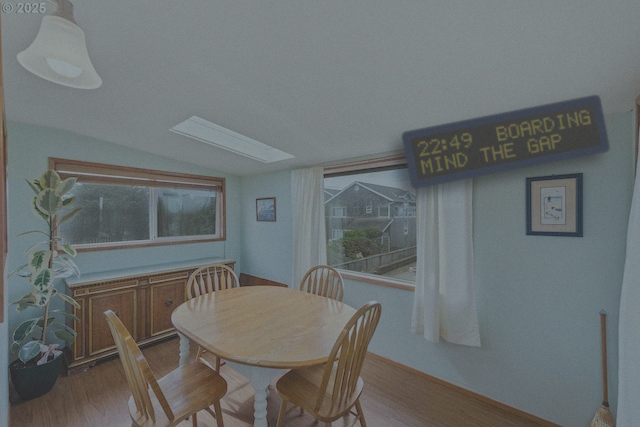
**22:49**
